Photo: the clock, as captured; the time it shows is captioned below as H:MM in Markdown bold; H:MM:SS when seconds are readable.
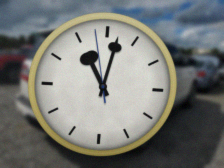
**11:01:58**
